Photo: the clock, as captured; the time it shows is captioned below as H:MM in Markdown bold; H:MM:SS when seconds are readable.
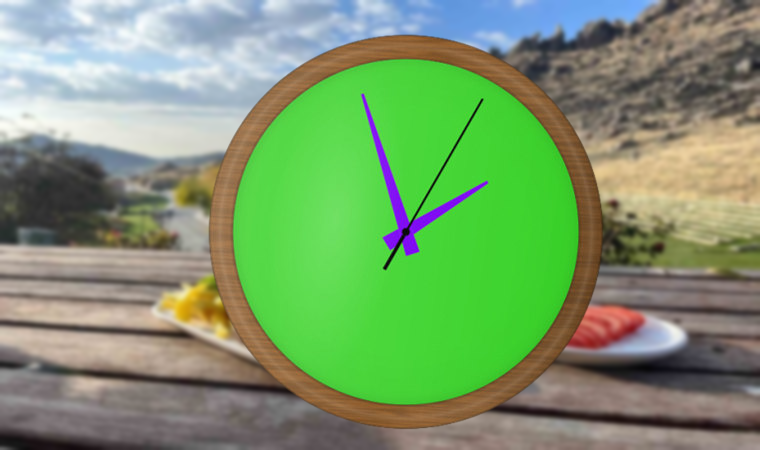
**1:57:05**
